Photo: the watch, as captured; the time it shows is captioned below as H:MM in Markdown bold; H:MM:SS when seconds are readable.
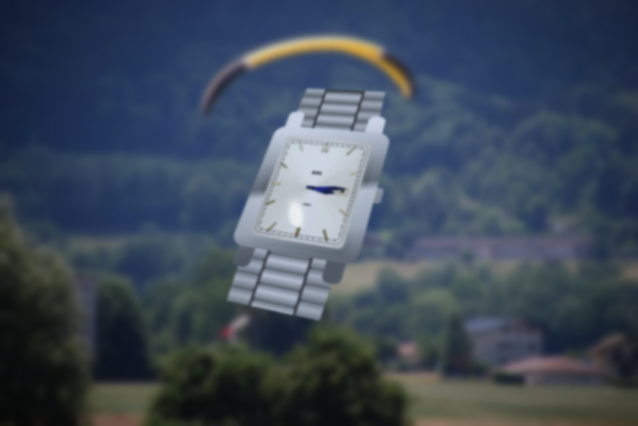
**3:14**
